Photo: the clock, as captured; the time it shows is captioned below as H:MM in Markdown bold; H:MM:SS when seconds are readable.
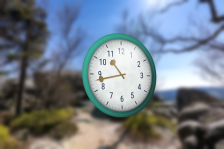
**10:43**
